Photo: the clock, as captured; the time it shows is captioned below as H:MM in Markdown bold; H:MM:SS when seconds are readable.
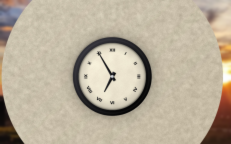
**6:55**
